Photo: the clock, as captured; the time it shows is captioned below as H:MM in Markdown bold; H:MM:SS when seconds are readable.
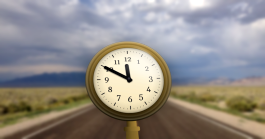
**11:50**
